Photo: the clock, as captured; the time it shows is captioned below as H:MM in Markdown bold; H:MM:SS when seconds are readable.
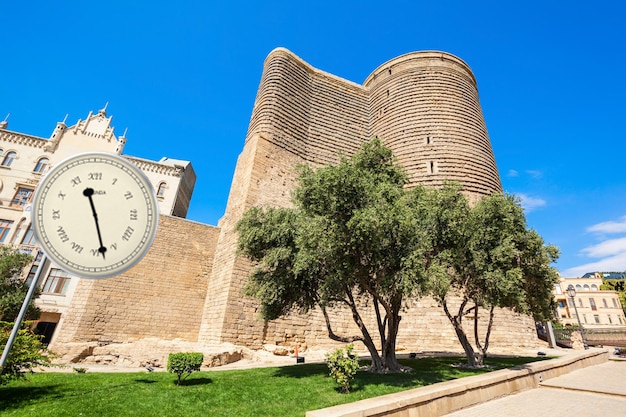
**11:28**
